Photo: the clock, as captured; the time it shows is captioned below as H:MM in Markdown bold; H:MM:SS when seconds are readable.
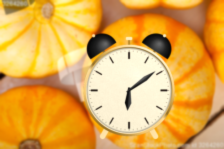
**6:09**
